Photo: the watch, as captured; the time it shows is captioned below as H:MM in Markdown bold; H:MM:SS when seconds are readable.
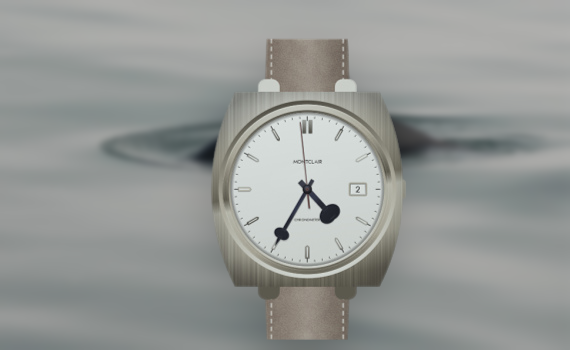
**4:34:59**
